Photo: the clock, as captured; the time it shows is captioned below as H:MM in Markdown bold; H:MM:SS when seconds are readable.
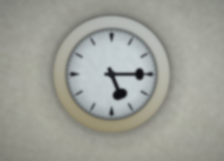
**5:15**
